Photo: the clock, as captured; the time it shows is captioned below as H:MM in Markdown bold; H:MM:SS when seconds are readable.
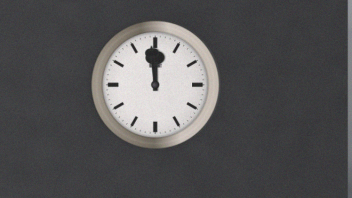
**11:59**
